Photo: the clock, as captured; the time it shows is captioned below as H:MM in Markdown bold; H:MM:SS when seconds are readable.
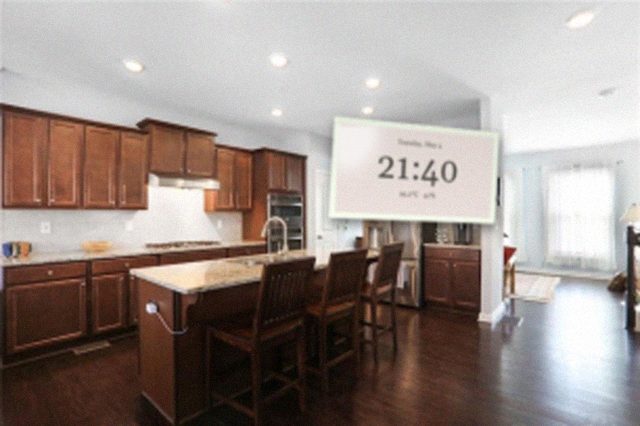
**21:40**
